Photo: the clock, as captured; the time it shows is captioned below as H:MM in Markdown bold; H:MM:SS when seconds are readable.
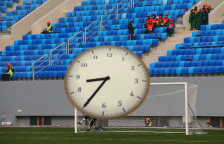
**8:35**
